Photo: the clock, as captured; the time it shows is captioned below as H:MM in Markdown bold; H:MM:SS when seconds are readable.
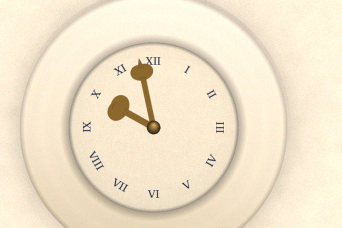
**9:58**
